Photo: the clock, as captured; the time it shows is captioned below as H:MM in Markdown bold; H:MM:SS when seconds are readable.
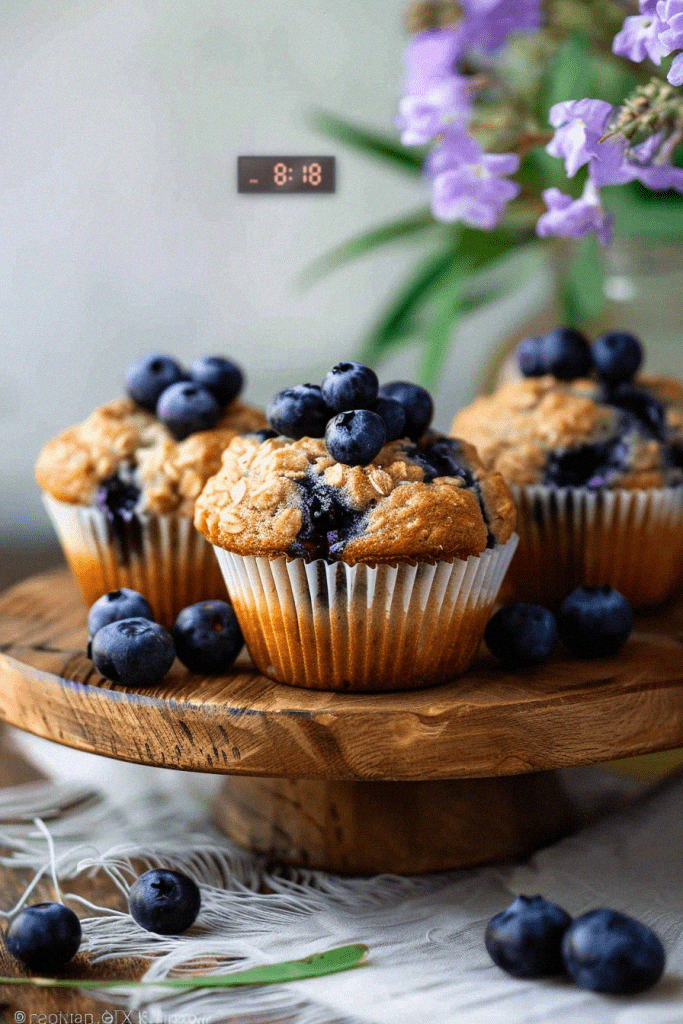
**8:18**
